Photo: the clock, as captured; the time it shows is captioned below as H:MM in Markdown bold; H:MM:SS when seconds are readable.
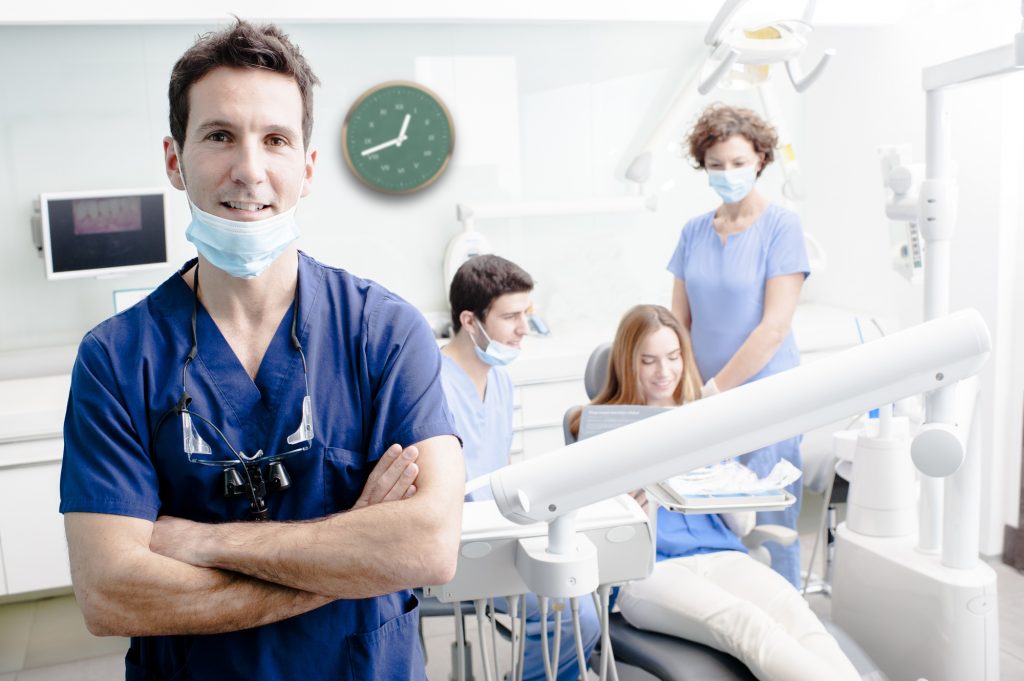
**12:42**
